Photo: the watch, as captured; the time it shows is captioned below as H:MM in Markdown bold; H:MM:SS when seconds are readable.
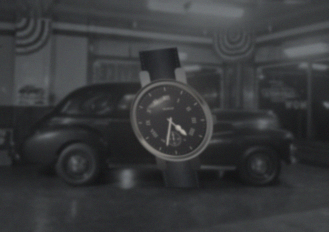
**4:33**
